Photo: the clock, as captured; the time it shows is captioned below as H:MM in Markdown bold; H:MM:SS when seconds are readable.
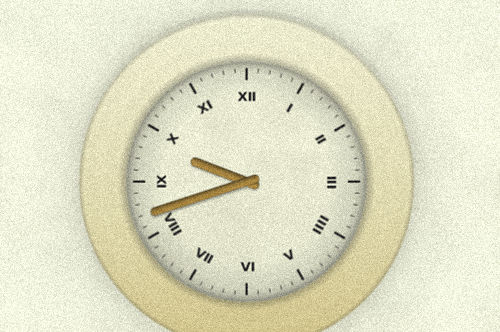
**9:42**
